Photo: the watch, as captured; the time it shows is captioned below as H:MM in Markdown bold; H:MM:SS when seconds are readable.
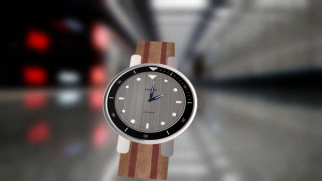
**2:01**
